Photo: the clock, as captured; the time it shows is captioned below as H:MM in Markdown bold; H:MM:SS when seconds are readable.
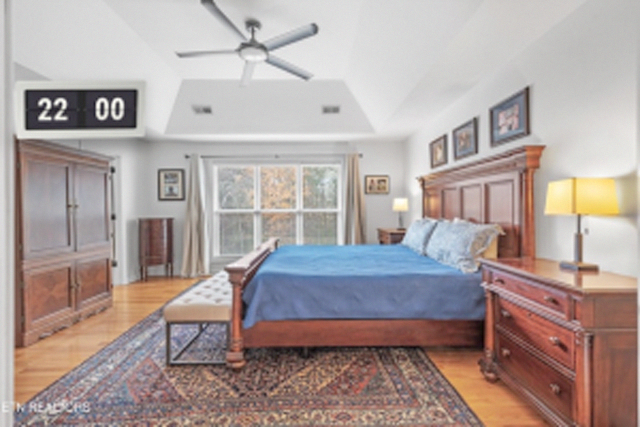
**22:00**
